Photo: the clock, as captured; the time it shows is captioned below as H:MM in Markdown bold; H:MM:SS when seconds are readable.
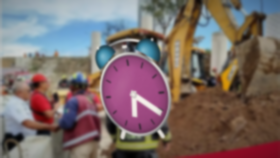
**6:21**
